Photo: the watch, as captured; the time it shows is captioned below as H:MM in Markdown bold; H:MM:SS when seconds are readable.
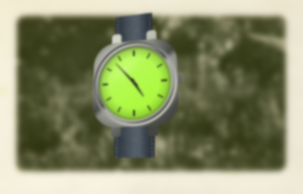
**4:53**
